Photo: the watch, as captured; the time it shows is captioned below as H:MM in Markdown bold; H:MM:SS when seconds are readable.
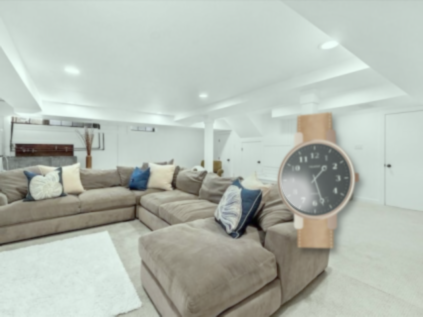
**1:27**
